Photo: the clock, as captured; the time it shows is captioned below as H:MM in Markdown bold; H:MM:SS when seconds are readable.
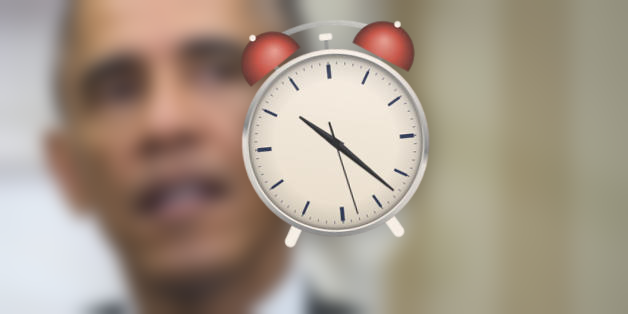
**10:22:28**
